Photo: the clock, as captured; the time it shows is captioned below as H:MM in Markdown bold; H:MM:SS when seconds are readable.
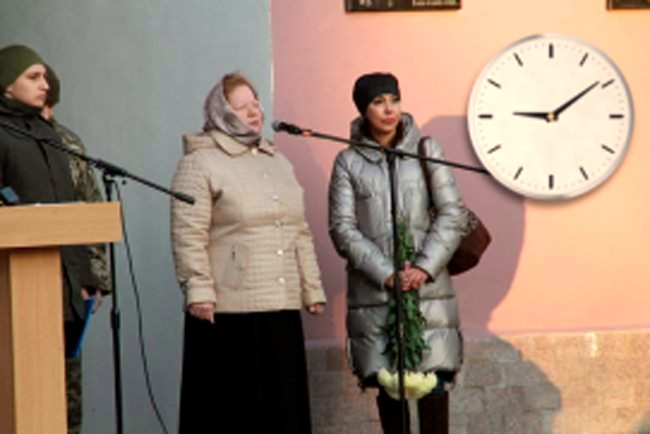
**9:09**
